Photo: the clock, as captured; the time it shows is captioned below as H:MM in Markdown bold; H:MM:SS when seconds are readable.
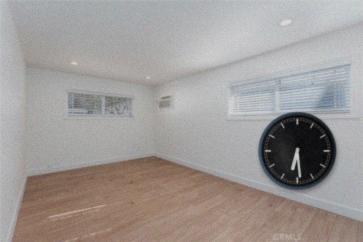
**6:29**
